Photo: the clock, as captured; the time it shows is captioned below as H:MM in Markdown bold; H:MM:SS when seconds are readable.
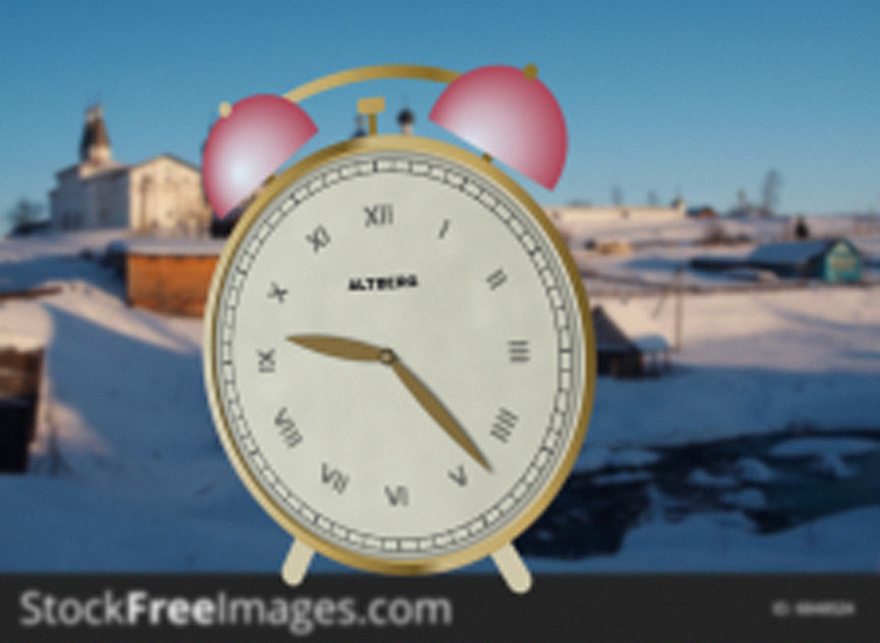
**9:23**
